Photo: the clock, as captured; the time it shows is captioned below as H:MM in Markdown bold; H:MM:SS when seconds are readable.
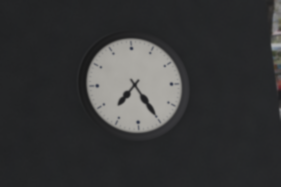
**7:25**
